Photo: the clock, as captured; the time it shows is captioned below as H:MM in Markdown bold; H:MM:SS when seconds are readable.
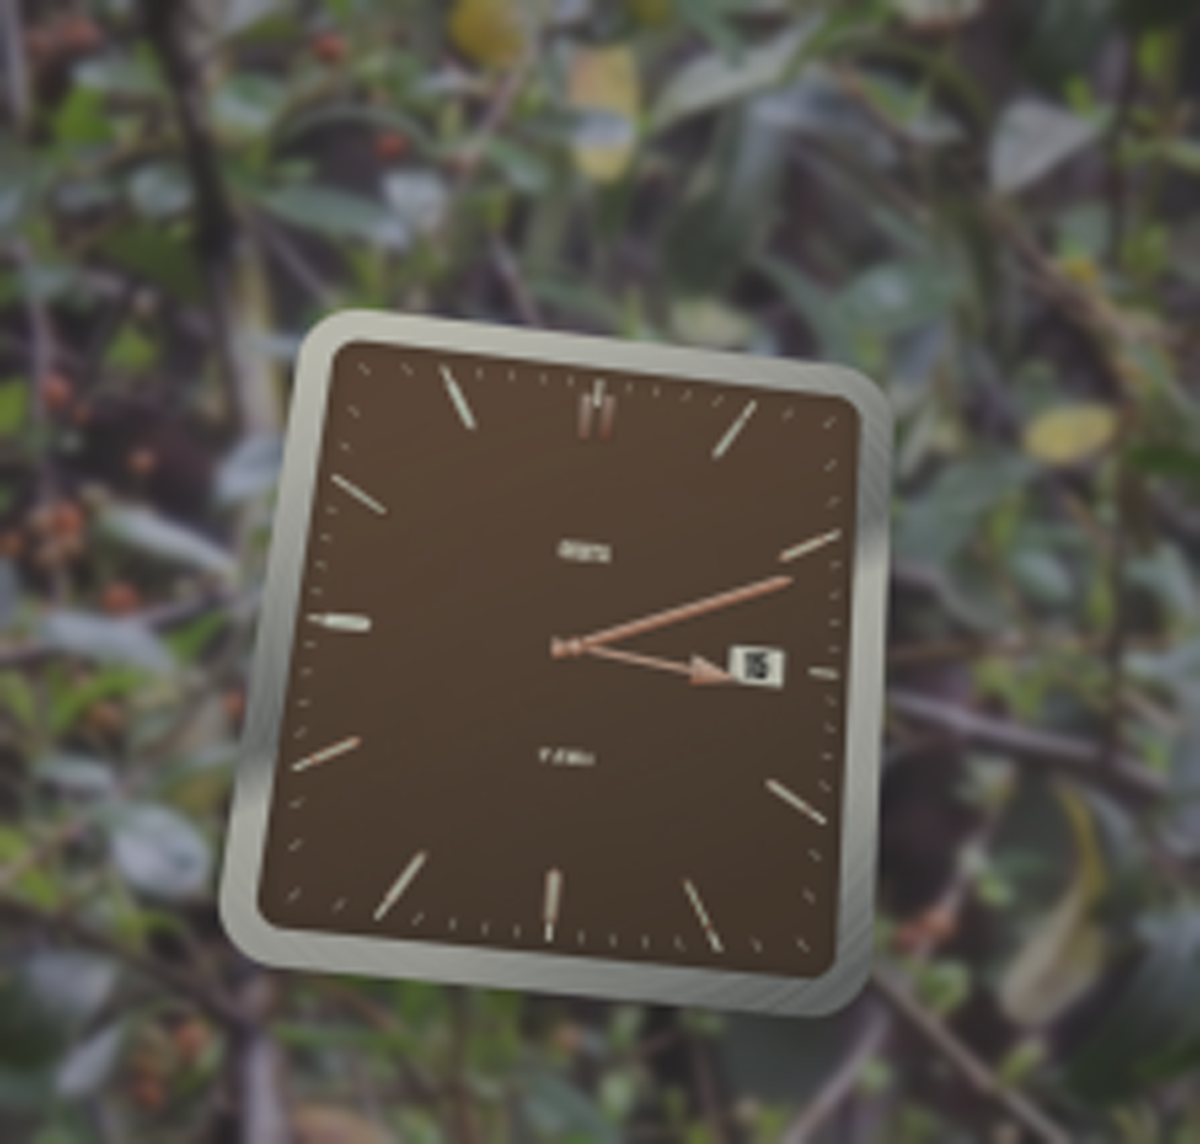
**3:11**
